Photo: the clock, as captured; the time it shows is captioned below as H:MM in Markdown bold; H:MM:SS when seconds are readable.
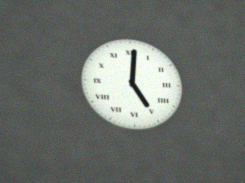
**5:01**
